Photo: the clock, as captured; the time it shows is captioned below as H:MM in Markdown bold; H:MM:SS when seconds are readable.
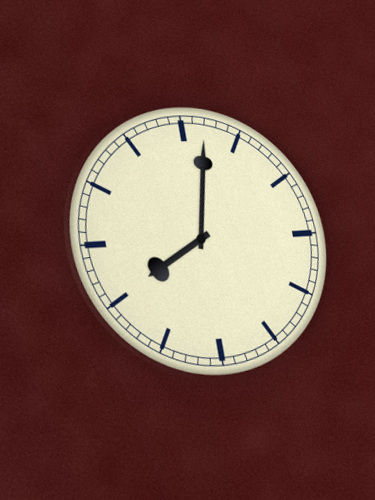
**8:02**
